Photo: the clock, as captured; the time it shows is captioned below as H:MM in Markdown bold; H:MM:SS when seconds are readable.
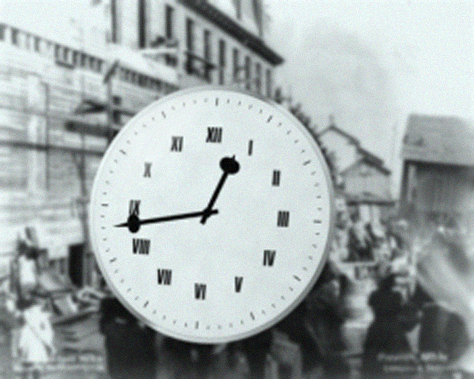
**12:43**
